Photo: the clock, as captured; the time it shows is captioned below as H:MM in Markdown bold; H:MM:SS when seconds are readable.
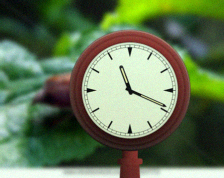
**11:19**
